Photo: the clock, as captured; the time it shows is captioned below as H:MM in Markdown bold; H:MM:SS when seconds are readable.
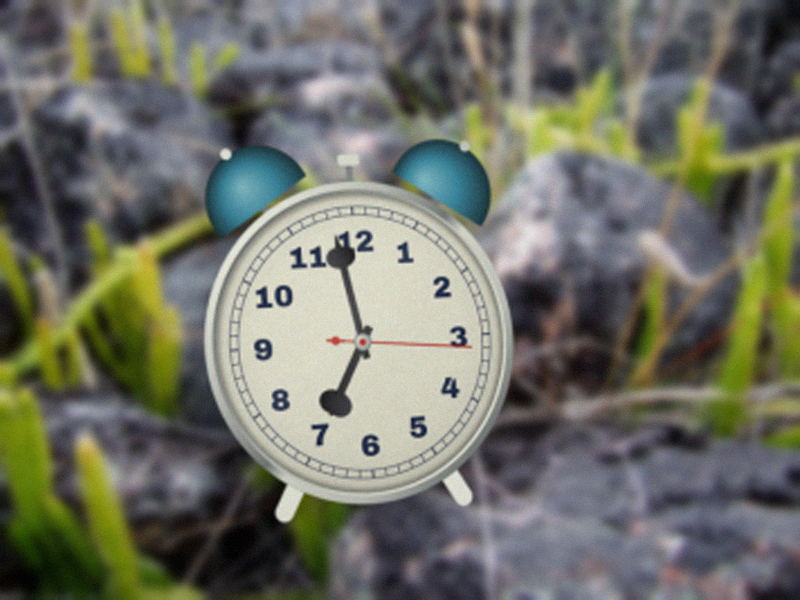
**6:58:16**
